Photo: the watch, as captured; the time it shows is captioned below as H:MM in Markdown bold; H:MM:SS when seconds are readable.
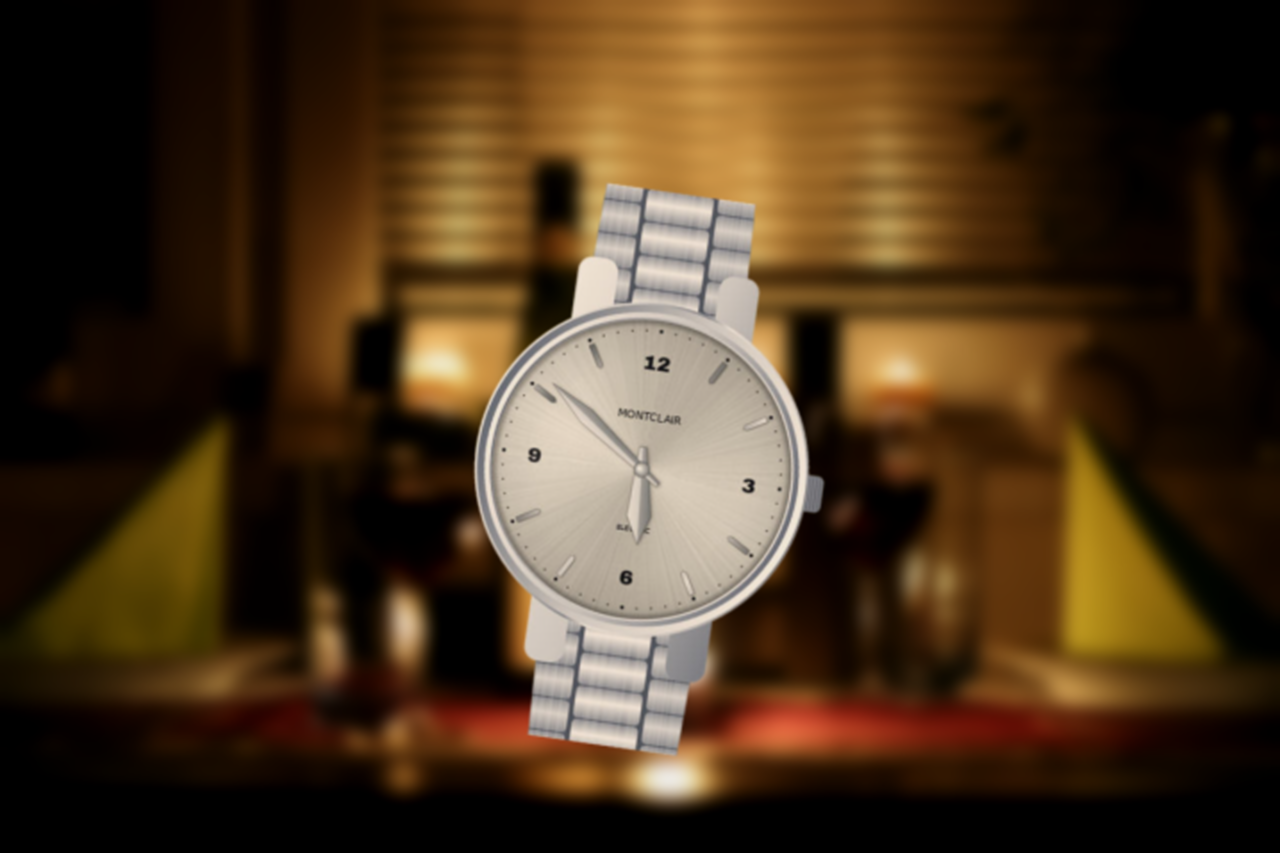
**5:51**
